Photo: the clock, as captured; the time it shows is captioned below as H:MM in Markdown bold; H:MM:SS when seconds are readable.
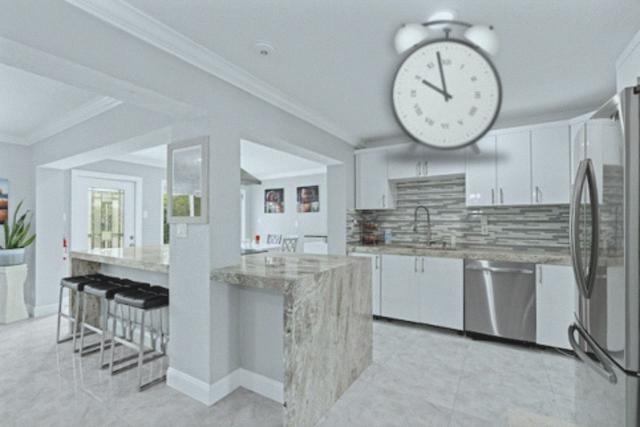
**9:58**
